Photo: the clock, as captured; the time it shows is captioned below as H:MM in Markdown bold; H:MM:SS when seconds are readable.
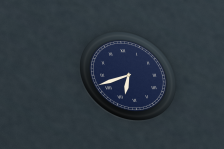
**6:42**
